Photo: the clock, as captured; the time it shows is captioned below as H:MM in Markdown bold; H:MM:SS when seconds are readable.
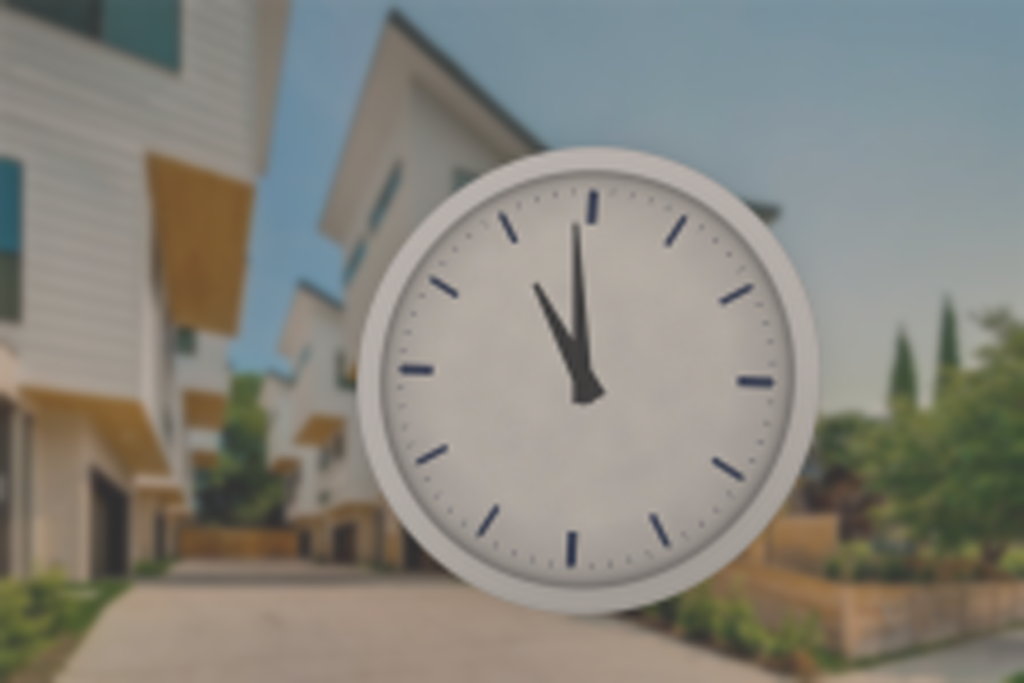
**10:59**
